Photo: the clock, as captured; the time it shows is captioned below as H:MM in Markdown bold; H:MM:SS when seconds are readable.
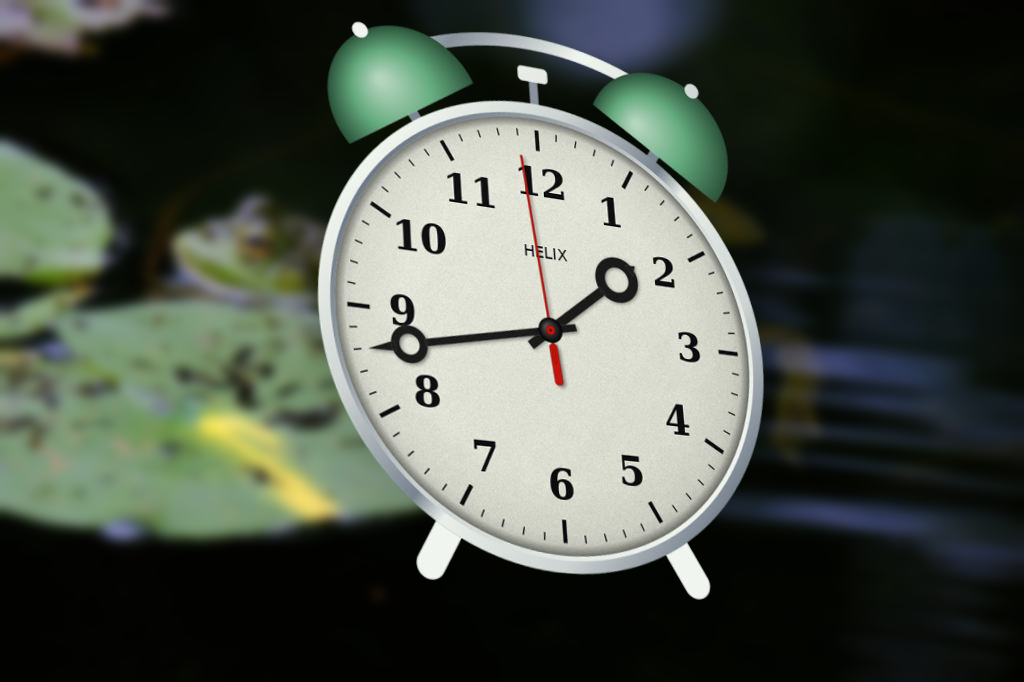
**1:42:59**
